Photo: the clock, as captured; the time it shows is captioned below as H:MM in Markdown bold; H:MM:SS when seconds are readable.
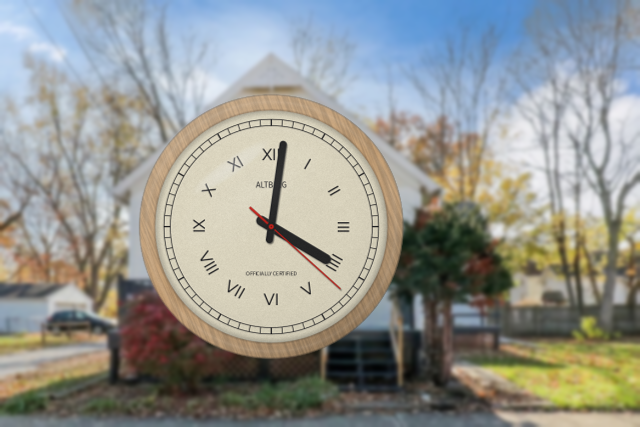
**4:01:22**
